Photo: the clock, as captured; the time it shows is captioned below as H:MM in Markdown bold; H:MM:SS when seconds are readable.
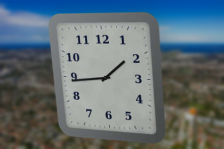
**1:44**
